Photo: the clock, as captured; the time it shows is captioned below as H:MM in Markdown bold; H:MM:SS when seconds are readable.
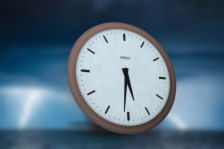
**5:31**
